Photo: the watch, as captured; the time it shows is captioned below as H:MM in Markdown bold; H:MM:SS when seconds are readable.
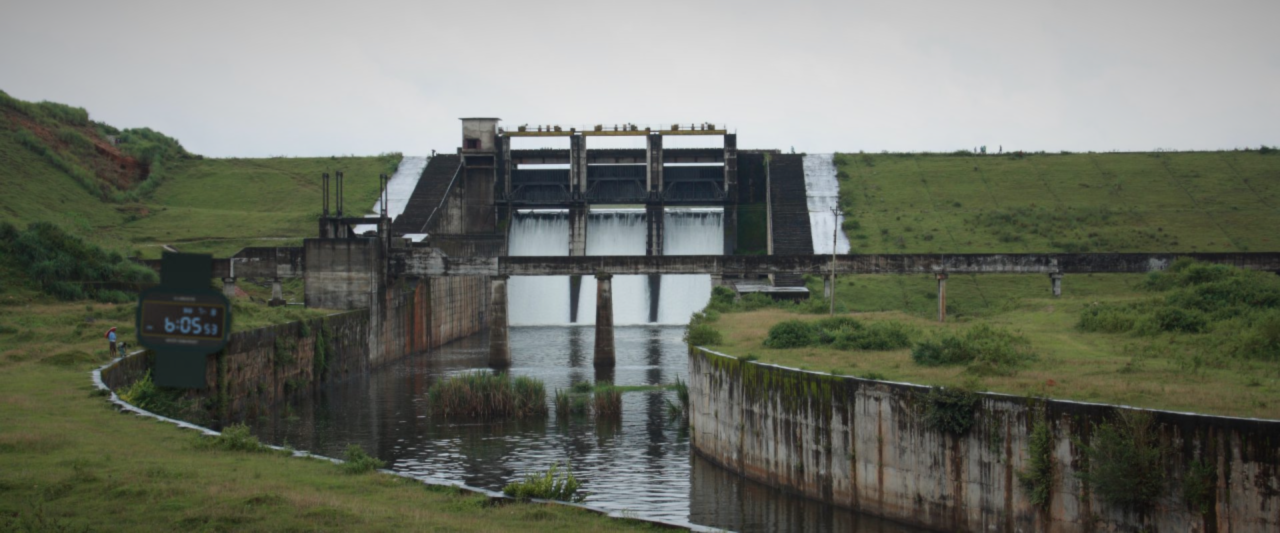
**6:05**
